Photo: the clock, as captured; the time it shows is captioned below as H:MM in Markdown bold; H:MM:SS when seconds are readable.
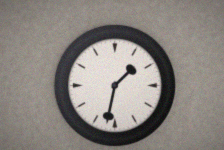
**1:32**
